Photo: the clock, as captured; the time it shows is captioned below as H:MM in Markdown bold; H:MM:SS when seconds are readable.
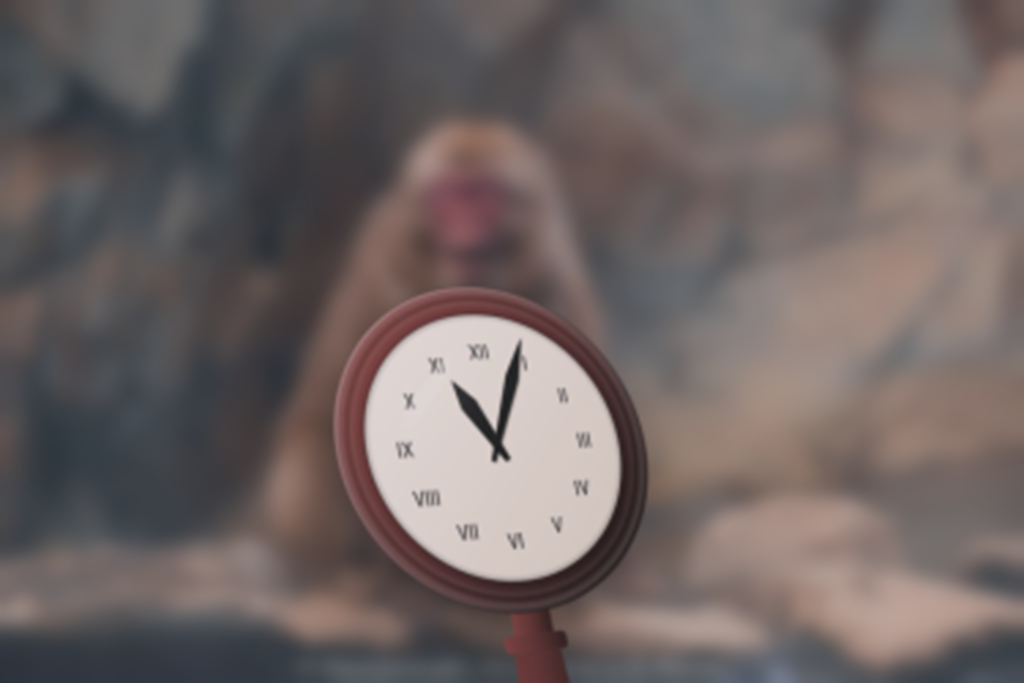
**11:04**
